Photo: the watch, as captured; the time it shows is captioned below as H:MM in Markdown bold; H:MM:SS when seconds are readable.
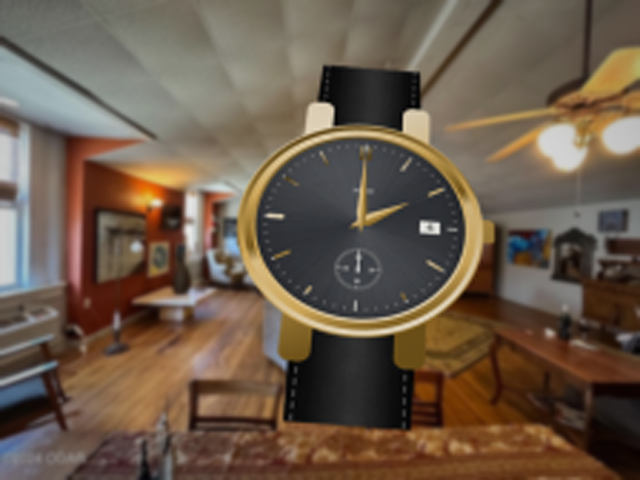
**2:00**
